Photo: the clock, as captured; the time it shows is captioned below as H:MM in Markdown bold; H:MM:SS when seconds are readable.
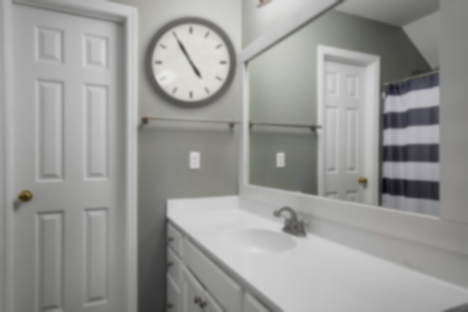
**4:55**
